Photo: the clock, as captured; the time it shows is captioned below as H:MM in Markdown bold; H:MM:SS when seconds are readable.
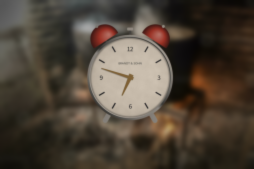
**6:48**
